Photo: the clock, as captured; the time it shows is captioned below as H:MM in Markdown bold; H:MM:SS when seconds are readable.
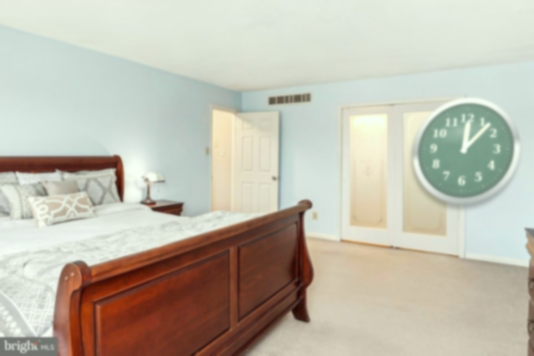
**12:07**
